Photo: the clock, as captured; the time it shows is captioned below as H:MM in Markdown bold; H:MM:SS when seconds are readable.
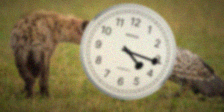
**4:16**
